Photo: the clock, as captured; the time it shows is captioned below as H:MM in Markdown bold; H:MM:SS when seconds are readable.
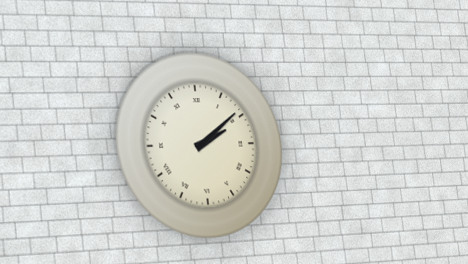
**2:09**
